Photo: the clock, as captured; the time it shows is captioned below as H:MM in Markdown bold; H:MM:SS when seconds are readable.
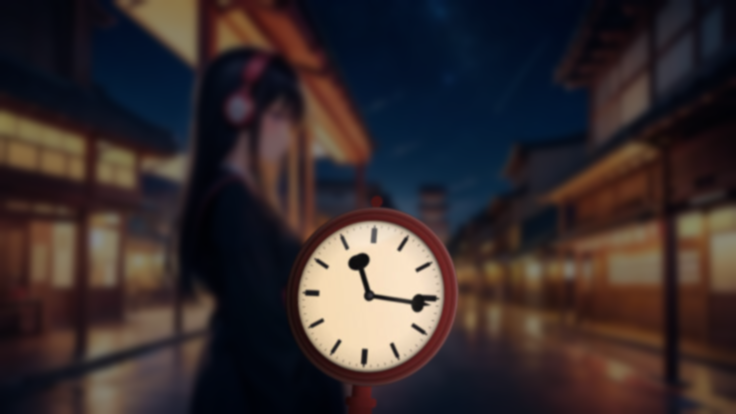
**11:16**
